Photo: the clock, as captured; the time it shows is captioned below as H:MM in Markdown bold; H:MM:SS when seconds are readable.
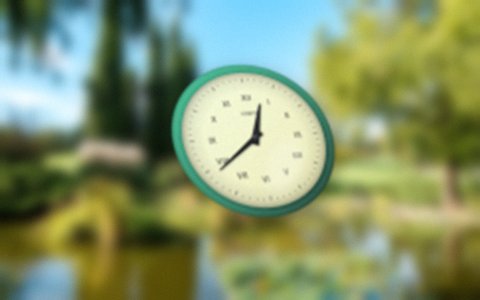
**12:39**
